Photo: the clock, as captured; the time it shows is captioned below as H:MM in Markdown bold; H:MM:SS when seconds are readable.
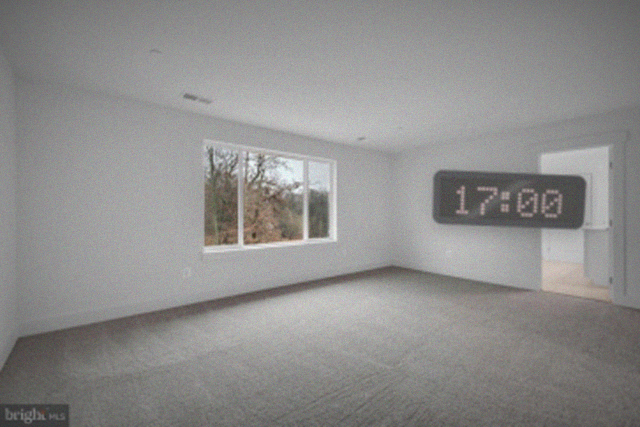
**17:00**
